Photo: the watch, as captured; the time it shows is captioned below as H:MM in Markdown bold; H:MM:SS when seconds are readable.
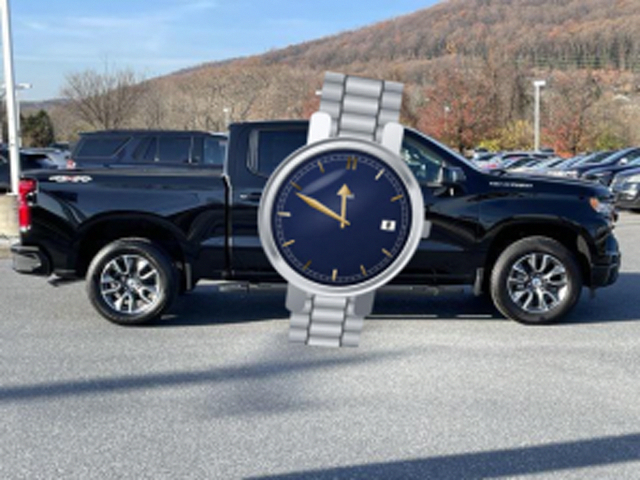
**11:49**
